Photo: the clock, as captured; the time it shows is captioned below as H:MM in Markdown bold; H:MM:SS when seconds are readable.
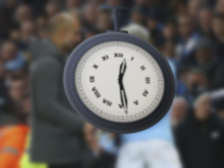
**12:29**
